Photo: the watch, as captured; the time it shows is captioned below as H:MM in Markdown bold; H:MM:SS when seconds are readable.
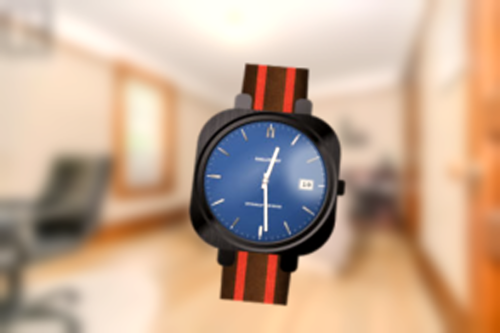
**12:29**
